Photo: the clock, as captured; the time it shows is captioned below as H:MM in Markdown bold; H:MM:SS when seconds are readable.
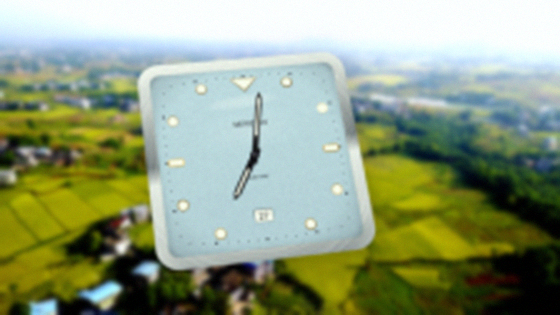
**7:02**
